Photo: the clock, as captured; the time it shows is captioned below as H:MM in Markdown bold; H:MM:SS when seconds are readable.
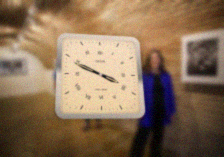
**3:49**
